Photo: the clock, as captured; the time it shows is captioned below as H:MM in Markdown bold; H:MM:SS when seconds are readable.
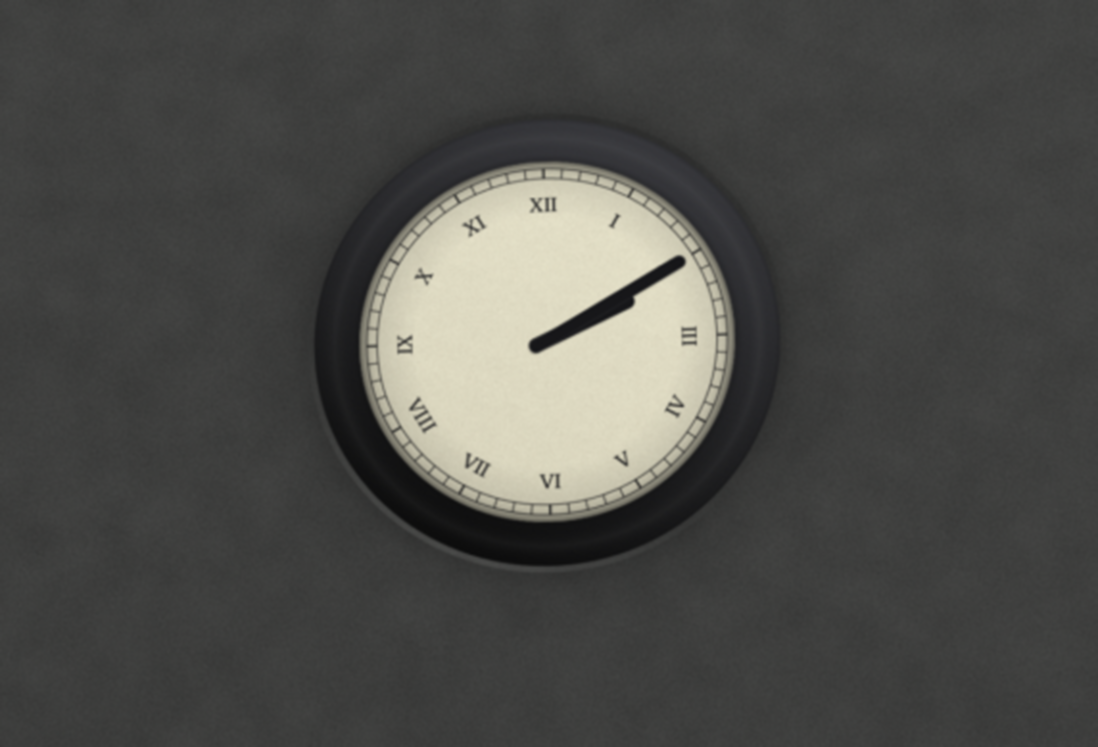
**2:10**
